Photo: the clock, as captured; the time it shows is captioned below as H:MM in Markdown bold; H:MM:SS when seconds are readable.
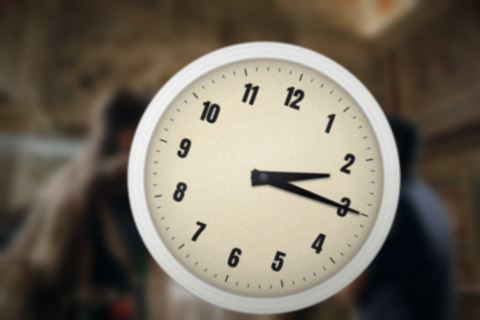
**2:15**
